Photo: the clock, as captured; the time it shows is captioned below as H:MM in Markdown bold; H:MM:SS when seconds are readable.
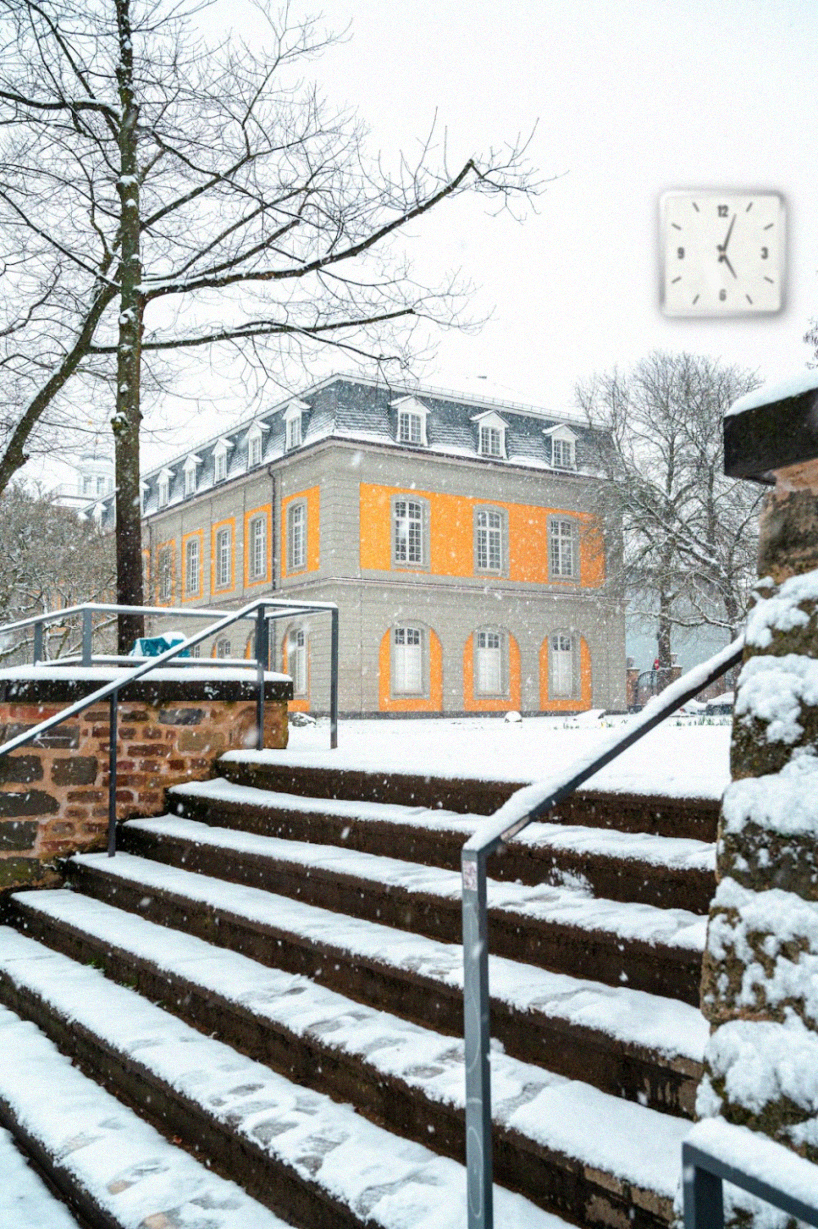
**5:03**
